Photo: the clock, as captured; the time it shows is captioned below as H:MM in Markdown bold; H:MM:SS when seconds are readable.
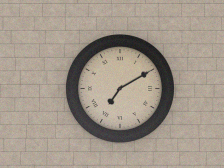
**7:10**
